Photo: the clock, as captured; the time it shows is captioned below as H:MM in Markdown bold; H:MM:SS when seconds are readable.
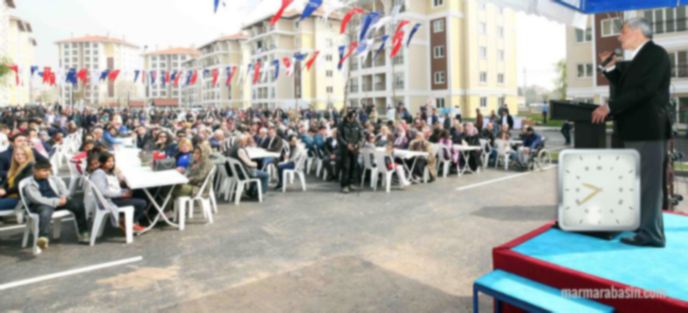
**9:39**
